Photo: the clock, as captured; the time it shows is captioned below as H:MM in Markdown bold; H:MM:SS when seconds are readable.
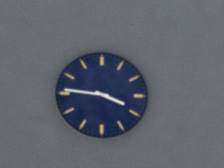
**3:46**
